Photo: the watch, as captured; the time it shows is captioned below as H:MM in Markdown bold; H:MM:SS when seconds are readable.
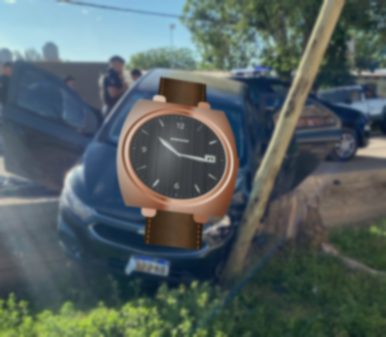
**10:16**
